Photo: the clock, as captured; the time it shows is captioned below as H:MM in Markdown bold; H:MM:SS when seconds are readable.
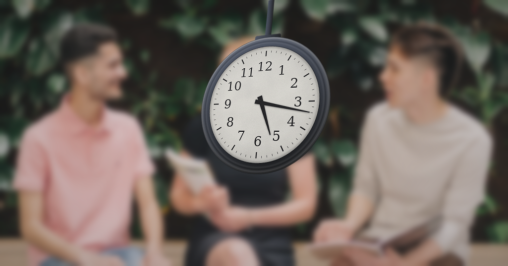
**5:17**
